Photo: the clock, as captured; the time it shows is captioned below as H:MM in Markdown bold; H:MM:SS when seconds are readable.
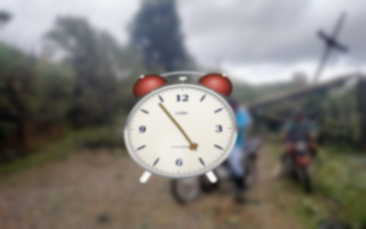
**4:54**
